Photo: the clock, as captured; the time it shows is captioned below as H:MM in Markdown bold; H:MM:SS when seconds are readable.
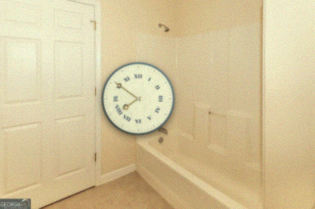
**7:51**
